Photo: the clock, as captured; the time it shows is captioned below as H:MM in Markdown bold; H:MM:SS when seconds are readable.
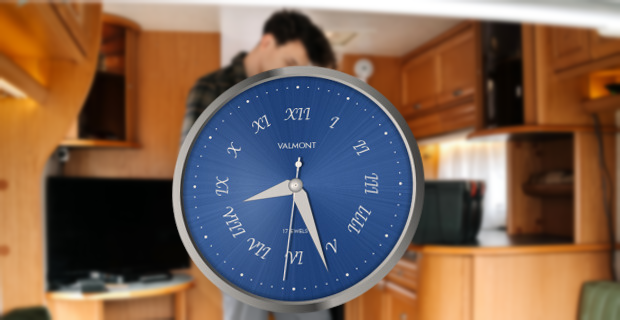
**8:26:31**
